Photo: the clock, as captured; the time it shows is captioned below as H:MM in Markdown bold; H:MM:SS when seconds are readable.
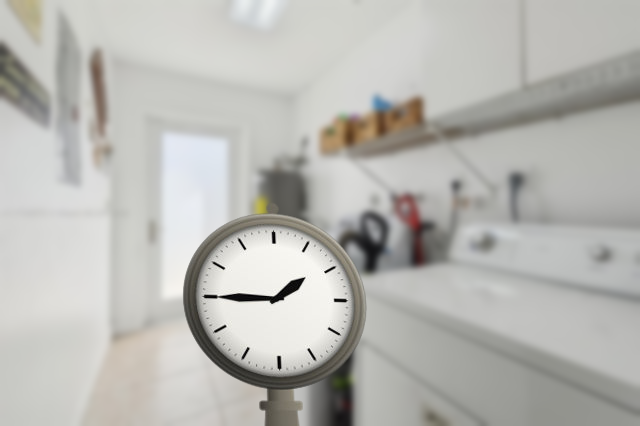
**1:45**
